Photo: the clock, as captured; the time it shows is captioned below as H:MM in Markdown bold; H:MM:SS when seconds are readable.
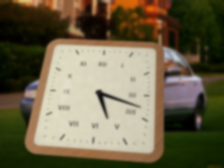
**5:18**
